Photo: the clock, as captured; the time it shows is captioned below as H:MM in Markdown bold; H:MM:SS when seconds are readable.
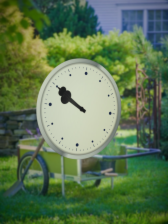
**9:50**
